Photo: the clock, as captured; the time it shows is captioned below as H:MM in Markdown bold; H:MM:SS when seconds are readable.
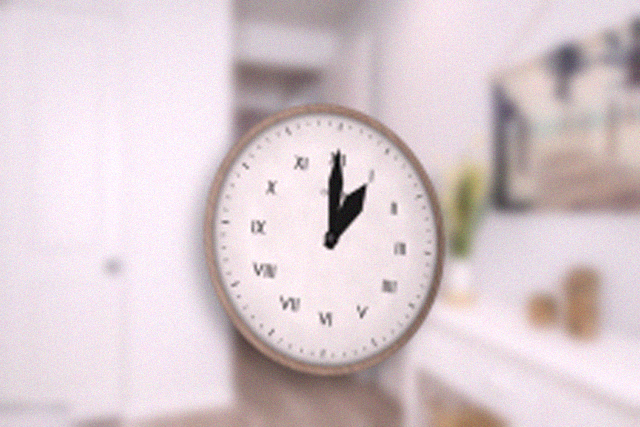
**1:00**
